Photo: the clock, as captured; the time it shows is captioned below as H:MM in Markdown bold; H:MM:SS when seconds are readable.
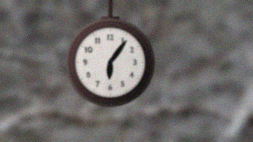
**6:06**
